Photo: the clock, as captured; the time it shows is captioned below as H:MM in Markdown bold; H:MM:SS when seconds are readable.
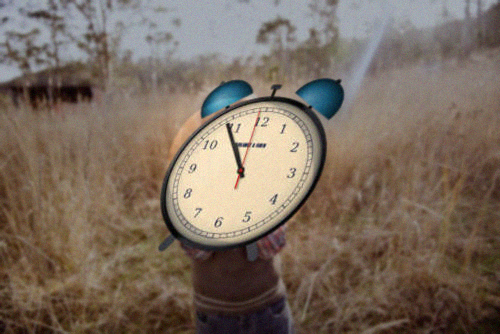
**10:53:59**
